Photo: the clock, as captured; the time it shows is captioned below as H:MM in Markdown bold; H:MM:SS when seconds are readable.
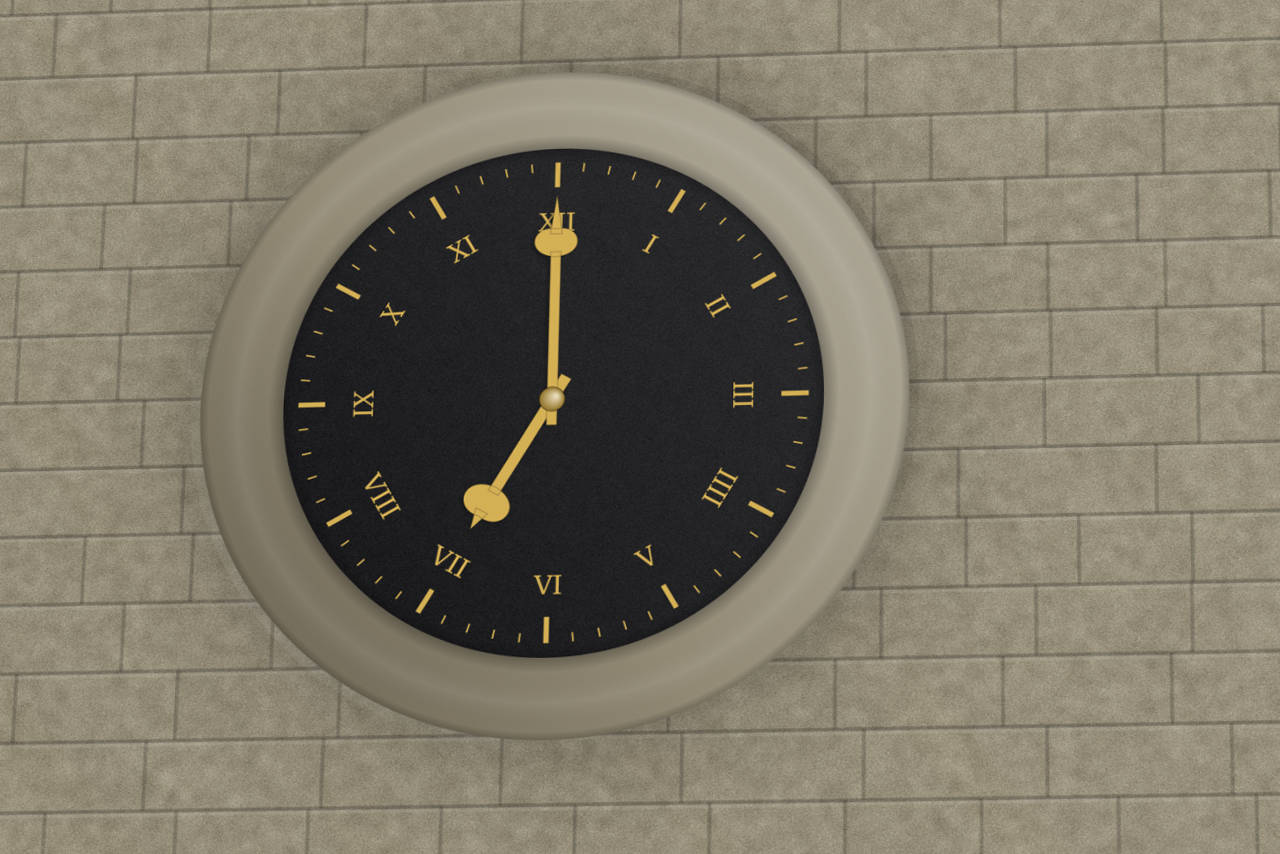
**7:00**
